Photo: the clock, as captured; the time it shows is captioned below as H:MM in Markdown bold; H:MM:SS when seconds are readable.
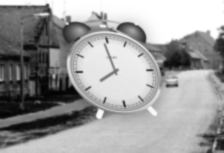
**7:59**
